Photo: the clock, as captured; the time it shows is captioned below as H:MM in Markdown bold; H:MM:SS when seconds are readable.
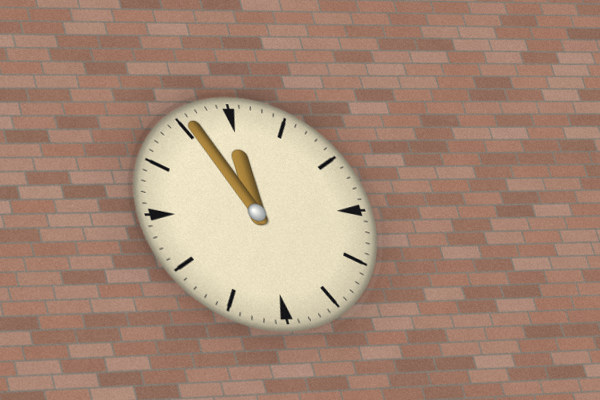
**11:56**
